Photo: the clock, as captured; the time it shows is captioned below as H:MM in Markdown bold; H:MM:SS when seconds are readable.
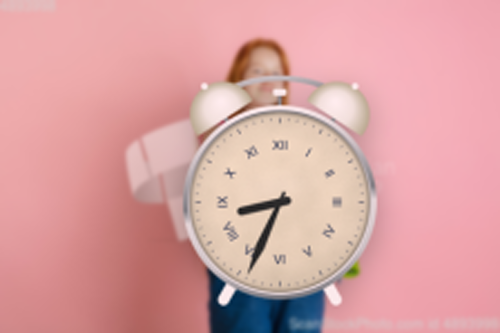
**8:34**
